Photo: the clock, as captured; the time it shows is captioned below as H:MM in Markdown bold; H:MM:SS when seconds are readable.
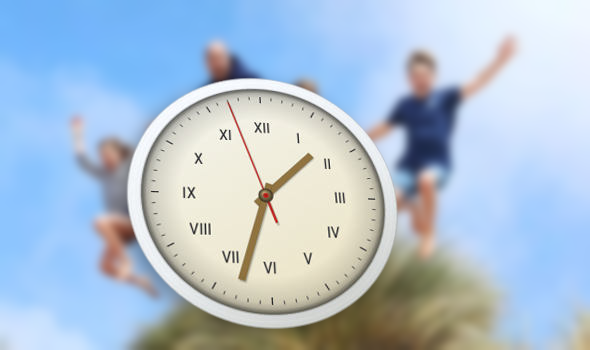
**1:32:57**
